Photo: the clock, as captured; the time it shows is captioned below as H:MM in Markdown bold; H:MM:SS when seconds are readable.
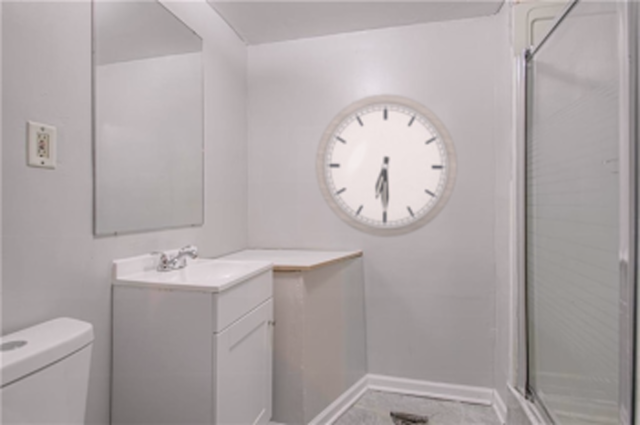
**6:30**
